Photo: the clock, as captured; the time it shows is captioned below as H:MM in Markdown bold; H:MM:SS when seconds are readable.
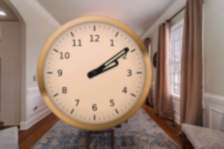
**2:09**
